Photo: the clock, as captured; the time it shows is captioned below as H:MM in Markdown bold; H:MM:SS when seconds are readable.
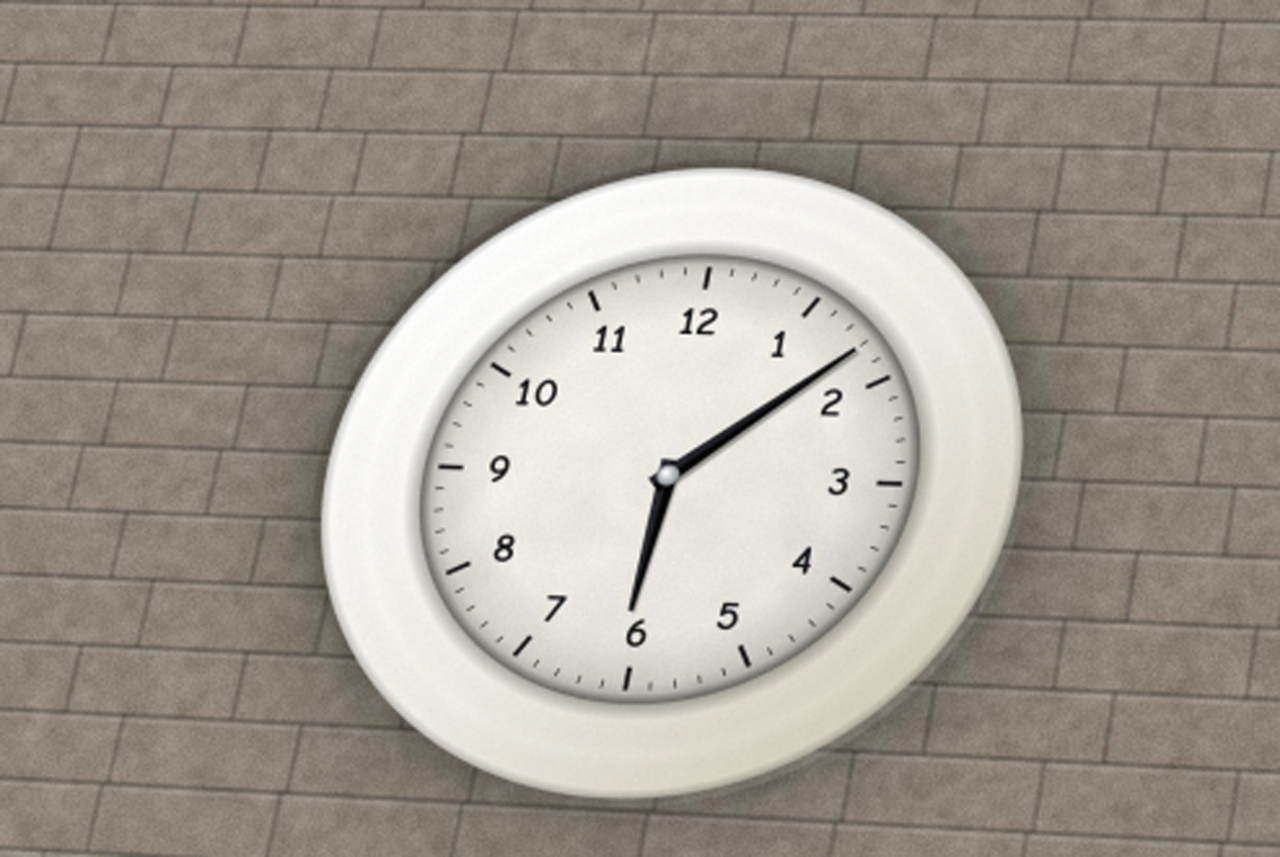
**6:08**
